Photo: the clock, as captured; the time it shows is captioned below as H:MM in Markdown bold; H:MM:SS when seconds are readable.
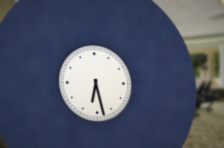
**6:28**
